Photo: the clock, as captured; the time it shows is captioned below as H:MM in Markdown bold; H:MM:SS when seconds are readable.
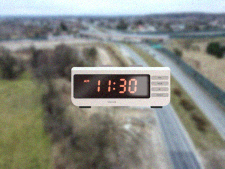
**11:30**
